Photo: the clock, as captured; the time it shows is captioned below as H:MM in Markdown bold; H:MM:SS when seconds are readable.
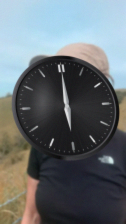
**6:00**
